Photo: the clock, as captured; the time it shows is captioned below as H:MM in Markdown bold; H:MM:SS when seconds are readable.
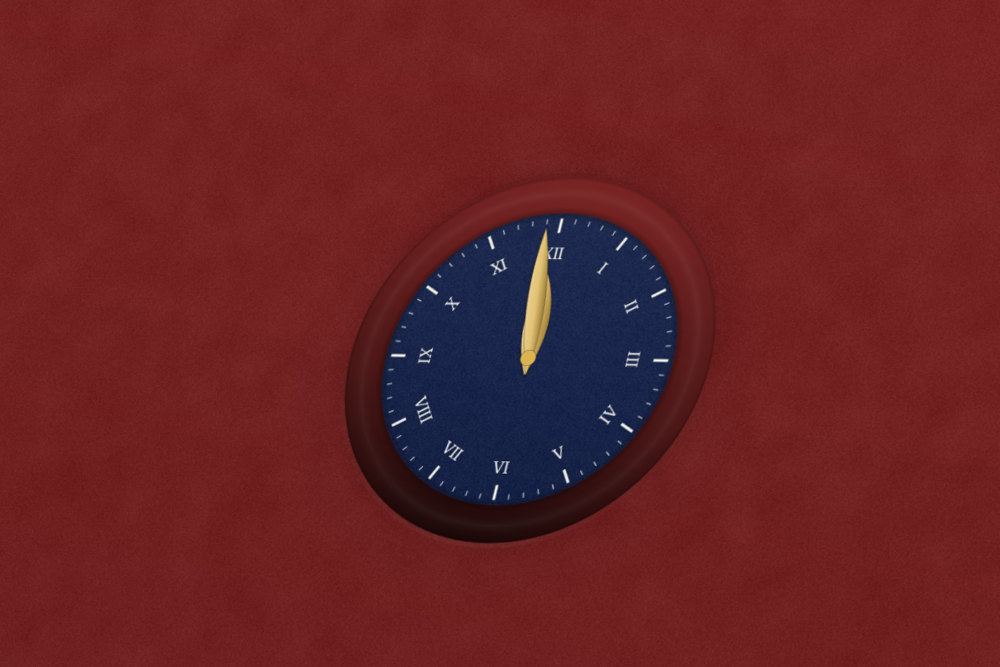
**11:59**
